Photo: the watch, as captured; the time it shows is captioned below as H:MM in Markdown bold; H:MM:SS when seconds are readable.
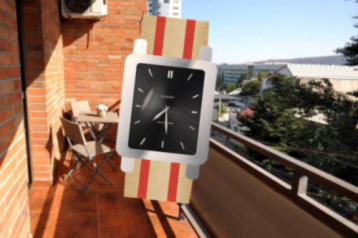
**7:29**
